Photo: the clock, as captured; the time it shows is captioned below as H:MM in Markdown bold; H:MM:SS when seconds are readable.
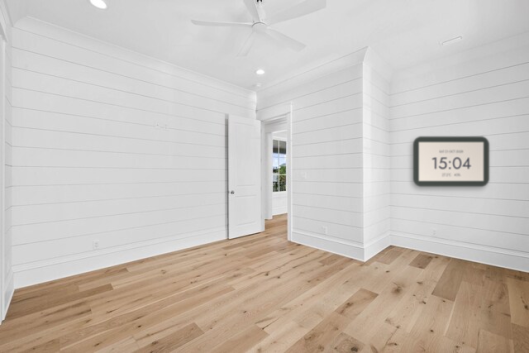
**15:04**
